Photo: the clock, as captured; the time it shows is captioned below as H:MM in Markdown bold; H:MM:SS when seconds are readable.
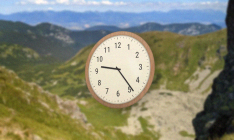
**9:24**
